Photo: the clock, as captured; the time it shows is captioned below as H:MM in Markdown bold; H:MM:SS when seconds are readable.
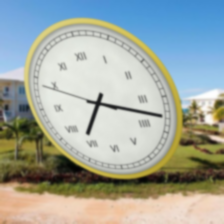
**7:17:49**
